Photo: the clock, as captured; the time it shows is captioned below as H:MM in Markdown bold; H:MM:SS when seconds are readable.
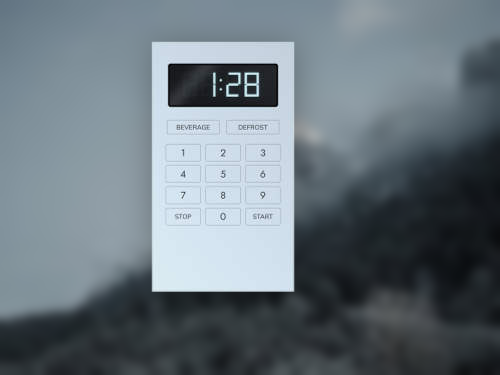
**1:28**
